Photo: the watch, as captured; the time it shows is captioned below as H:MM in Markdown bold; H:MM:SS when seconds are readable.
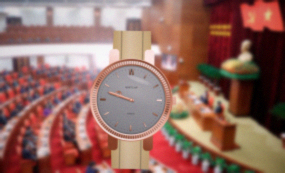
**9:48**
